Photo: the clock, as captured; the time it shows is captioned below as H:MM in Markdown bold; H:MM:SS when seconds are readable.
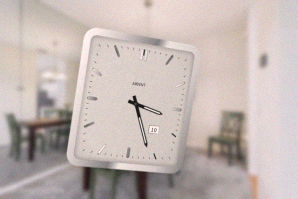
**3:26**
